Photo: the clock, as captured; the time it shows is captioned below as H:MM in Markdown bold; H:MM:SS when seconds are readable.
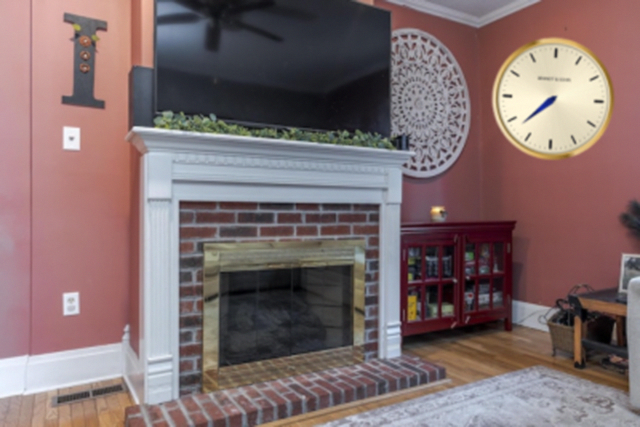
**7:38**
